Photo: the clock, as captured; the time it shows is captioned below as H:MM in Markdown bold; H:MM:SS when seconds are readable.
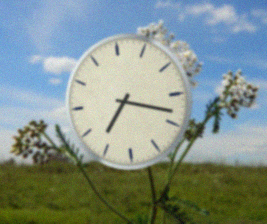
**7:18**
